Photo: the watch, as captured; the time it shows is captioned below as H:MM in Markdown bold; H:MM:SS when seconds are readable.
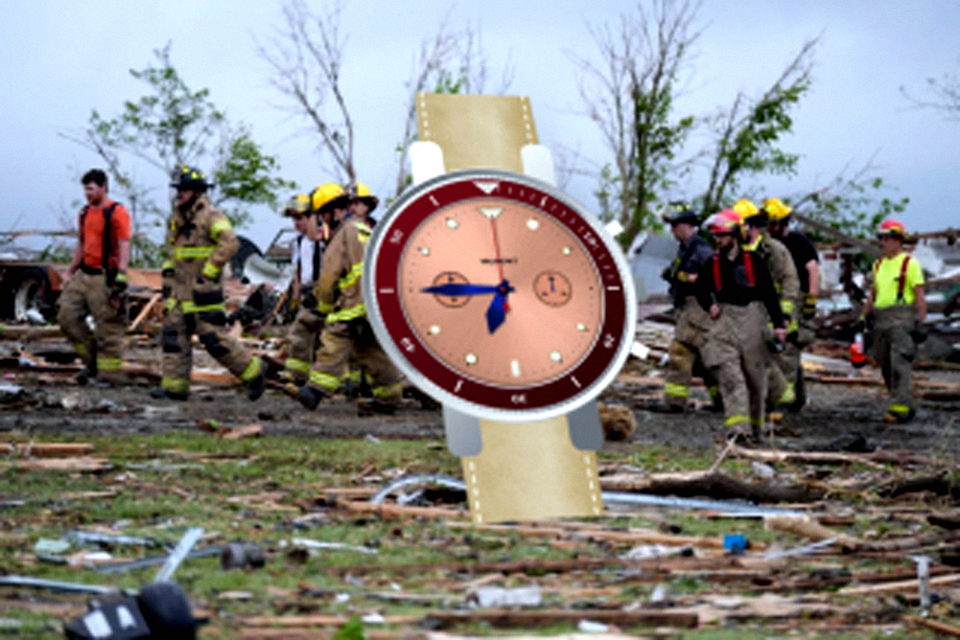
**6:45**
